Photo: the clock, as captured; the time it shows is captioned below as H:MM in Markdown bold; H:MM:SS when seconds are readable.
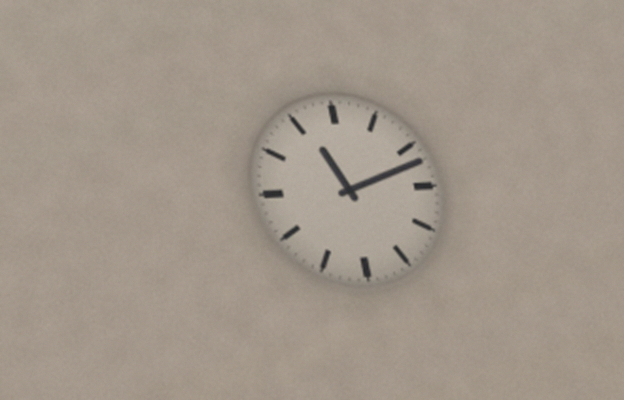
**11:12**
